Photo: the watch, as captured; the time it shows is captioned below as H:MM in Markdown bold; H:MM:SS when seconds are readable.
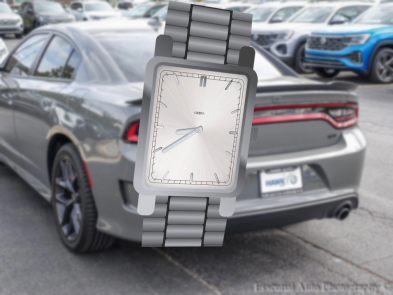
**8:39**
